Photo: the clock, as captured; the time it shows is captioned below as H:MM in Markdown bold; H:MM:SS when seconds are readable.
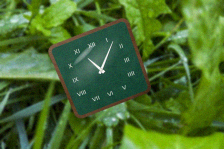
**11:07**
